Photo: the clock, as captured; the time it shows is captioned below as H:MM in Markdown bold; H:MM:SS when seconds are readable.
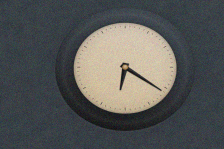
**6:21**
